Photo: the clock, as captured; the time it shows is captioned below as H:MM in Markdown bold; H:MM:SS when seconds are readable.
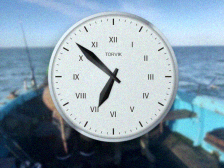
**6:52**
